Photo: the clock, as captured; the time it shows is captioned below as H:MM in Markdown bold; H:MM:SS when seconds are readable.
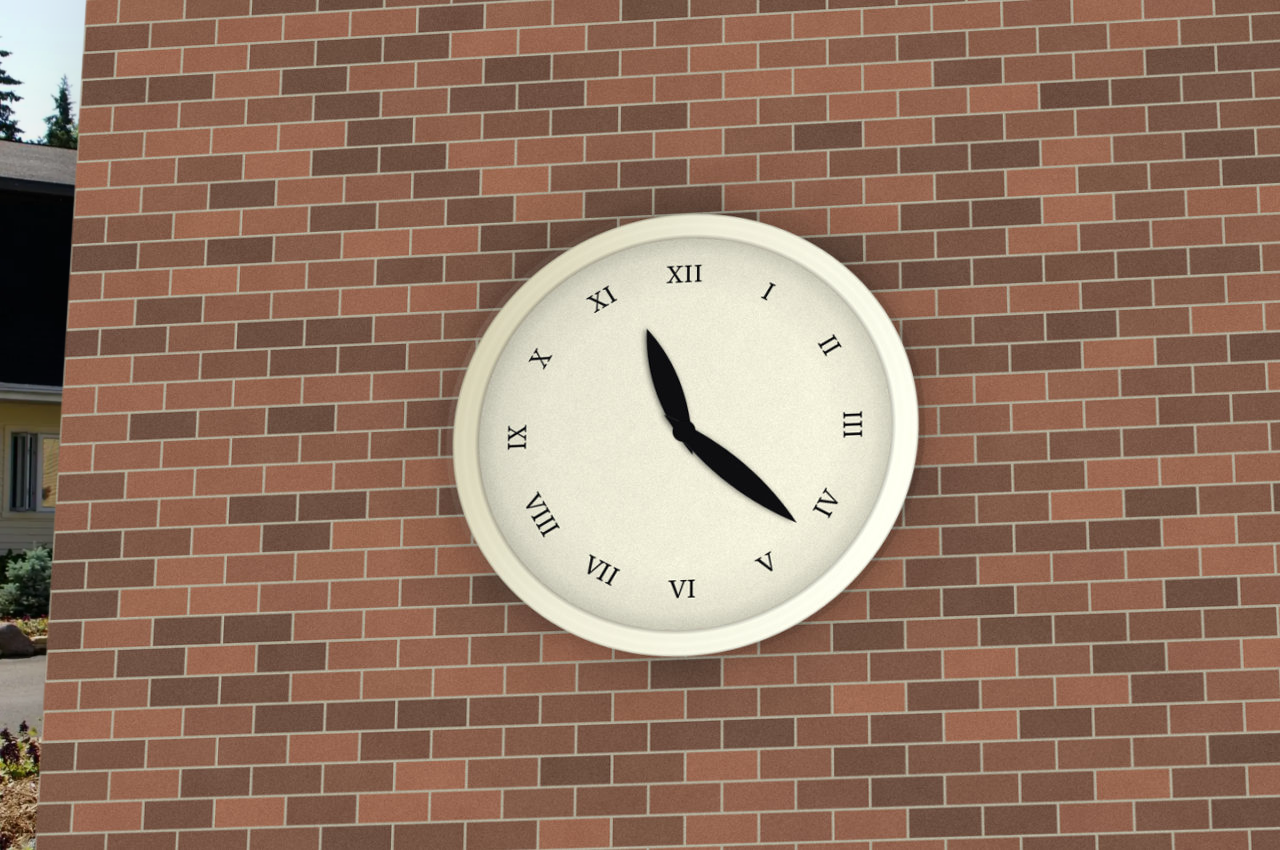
**11:22**
